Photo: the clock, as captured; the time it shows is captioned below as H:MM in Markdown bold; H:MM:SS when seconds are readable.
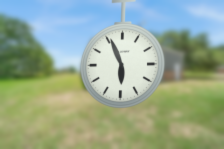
**5:56**
